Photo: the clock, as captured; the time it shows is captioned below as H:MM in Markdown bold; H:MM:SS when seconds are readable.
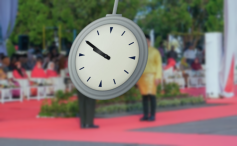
**9:50**
